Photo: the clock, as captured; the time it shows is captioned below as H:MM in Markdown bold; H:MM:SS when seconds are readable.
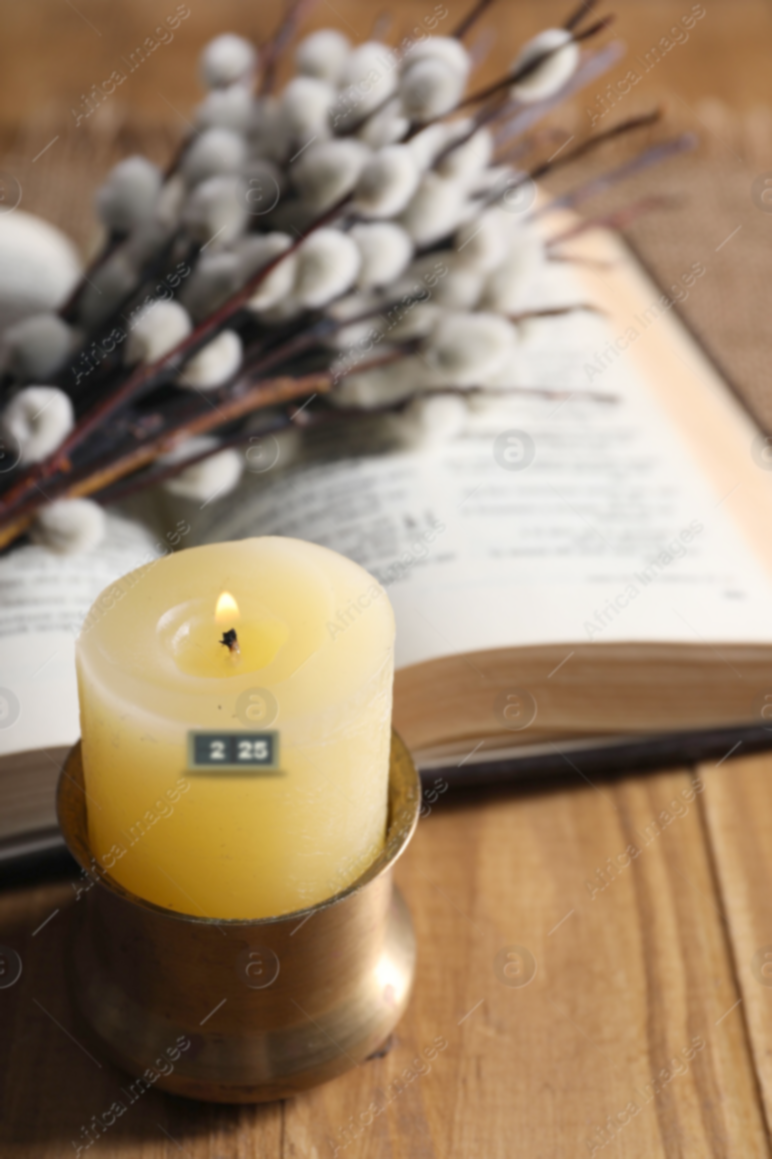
**2:25**
